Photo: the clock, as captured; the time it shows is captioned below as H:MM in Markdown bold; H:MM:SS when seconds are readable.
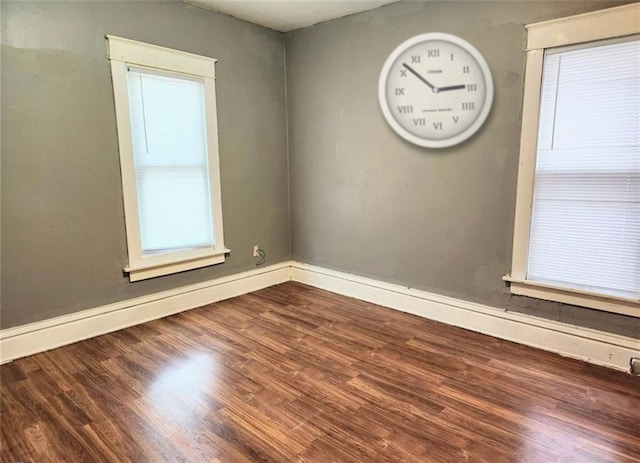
**2:52**
